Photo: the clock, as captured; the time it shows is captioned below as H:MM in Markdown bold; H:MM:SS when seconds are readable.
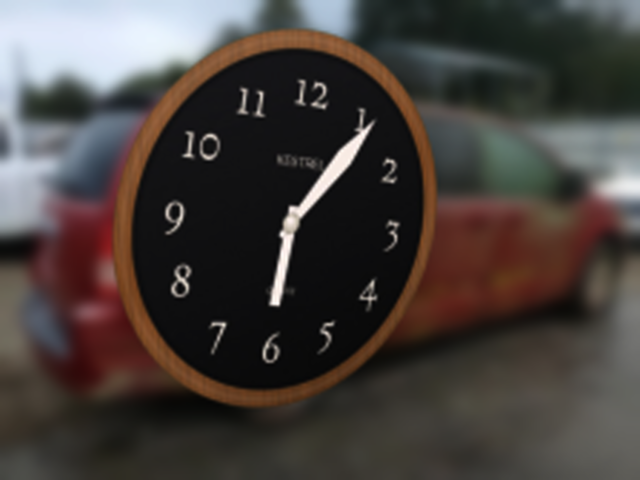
**6:06**
